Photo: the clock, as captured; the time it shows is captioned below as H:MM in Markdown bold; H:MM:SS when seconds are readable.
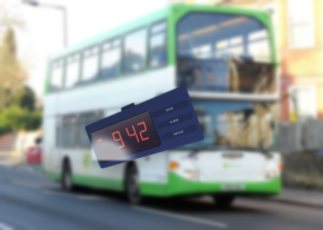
**9:42**
